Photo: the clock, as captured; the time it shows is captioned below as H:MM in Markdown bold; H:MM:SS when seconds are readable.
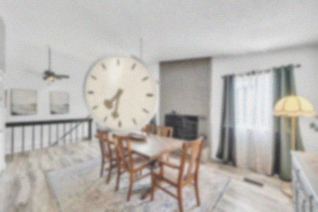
**7:32**
